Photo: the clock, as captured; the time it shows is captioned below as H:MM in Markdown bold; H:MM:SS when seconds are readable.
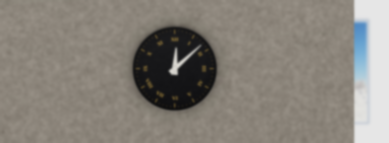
**12:08**
